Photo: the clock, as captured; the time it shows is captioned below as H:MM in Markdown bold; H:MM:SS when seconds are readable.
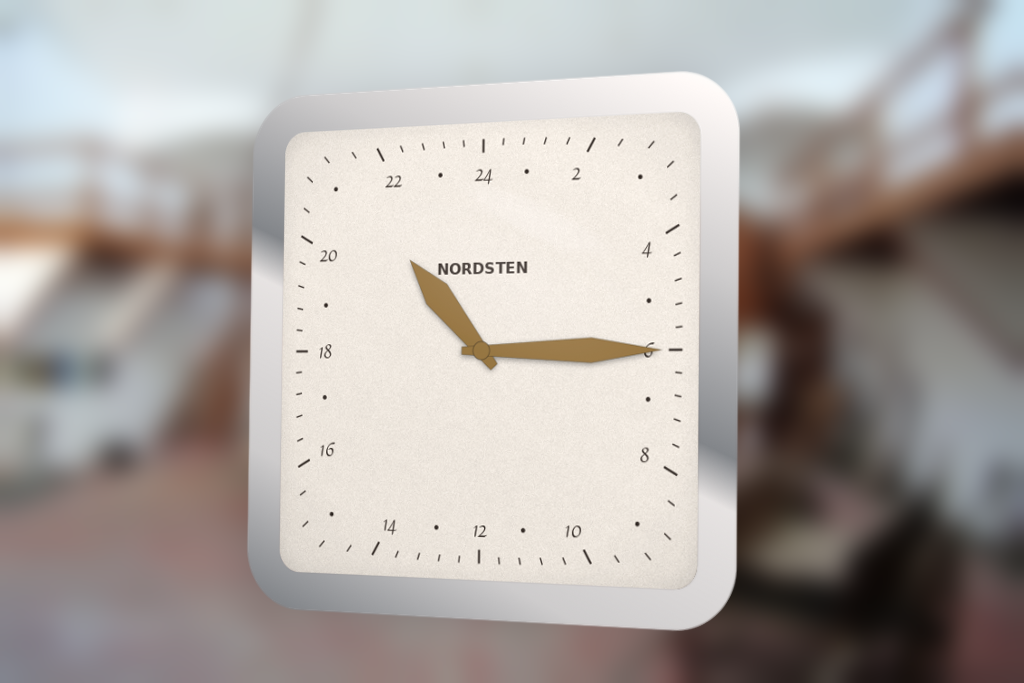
**21:15**
